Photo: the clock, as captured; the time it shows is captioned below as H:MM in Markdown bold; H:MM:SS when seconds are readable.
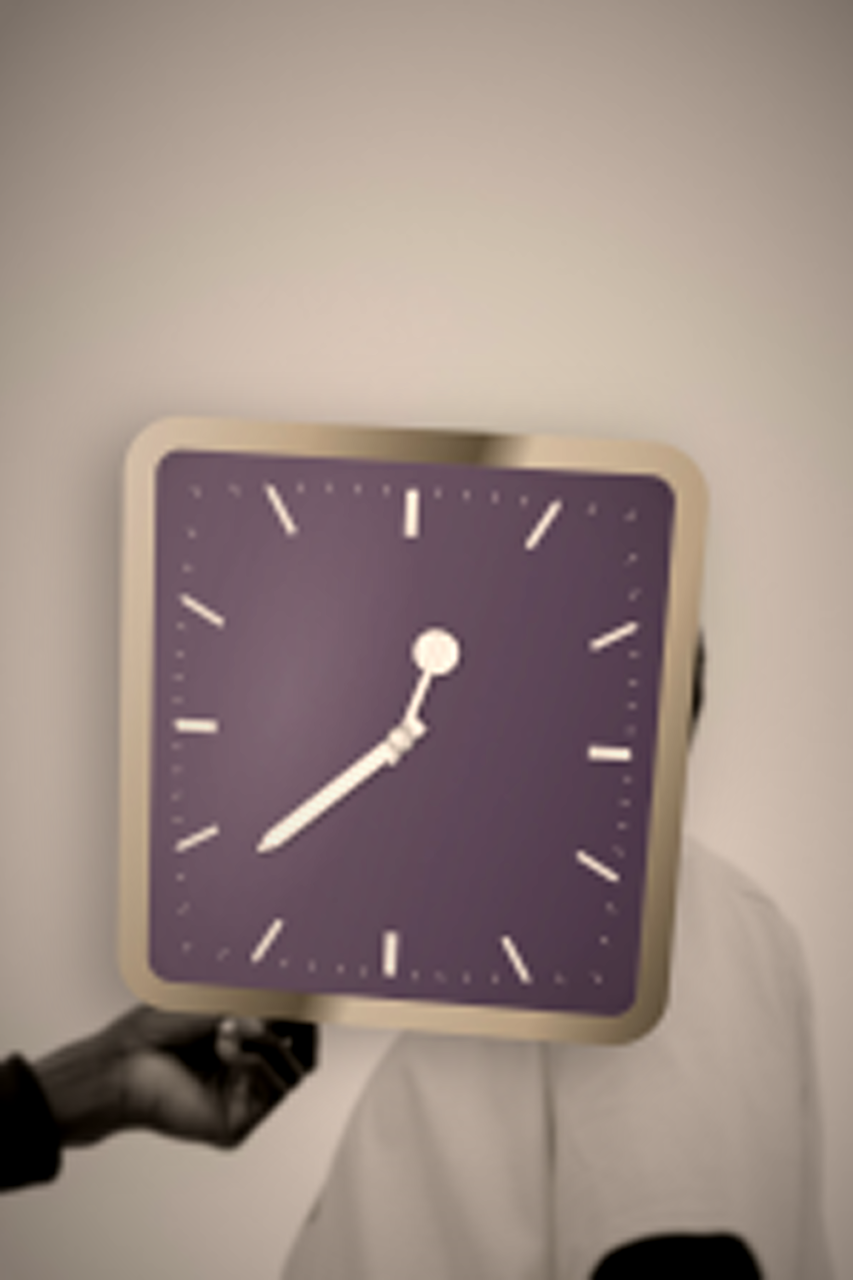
**12:38**
